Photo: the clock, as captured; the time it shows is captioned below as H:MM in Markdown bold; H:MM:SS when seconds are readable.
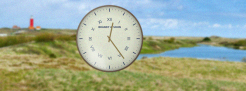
**12:24**
